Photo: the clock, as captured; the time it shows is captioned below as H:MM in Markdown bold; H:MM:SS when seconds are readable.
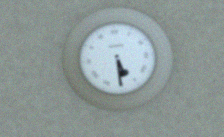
**5:30**
